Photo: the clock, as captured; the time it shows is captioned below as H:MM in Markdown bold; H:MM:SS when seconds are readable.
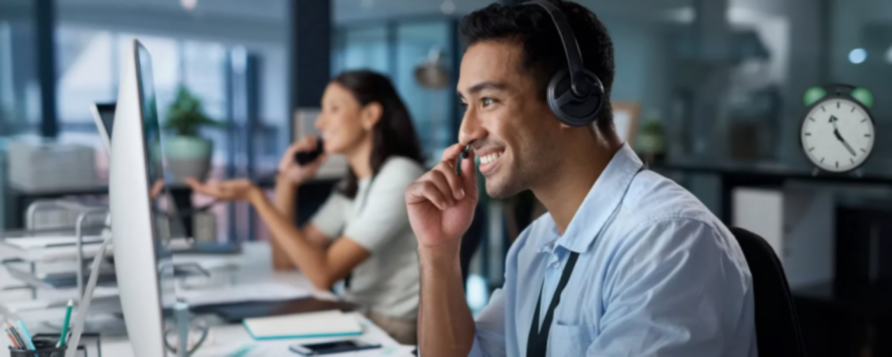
**11:23**
